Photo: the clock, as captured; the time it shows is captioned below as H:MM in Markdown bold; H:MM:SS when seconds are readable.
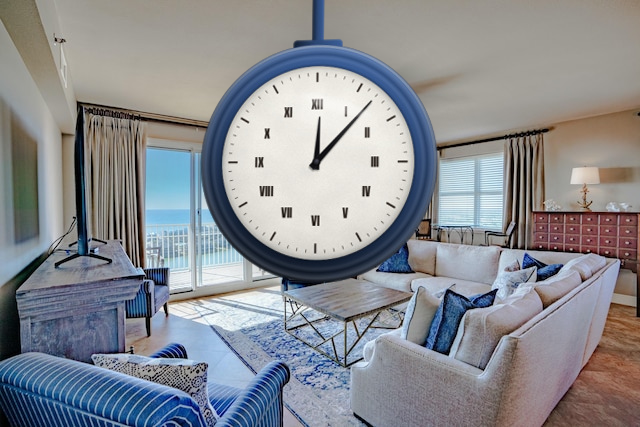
**12:07**
